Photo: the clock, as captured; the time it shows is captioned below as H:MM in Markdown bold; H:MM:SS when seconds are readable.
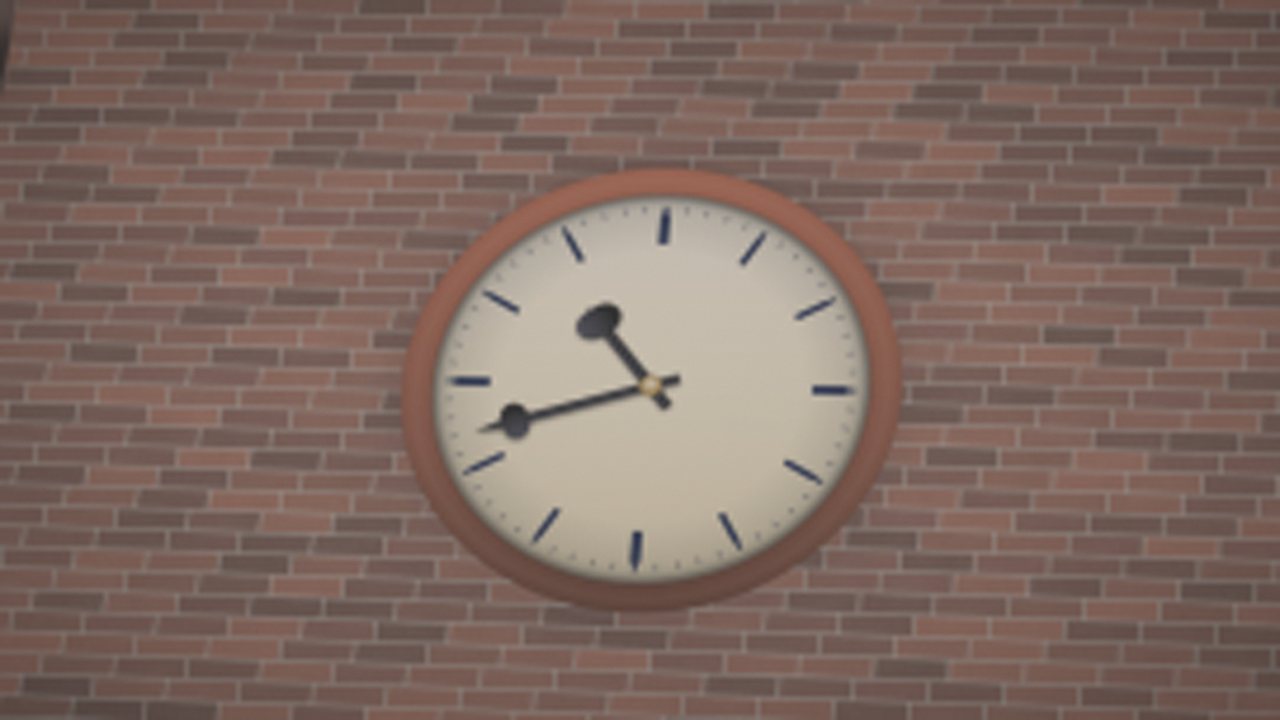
**10:42**
